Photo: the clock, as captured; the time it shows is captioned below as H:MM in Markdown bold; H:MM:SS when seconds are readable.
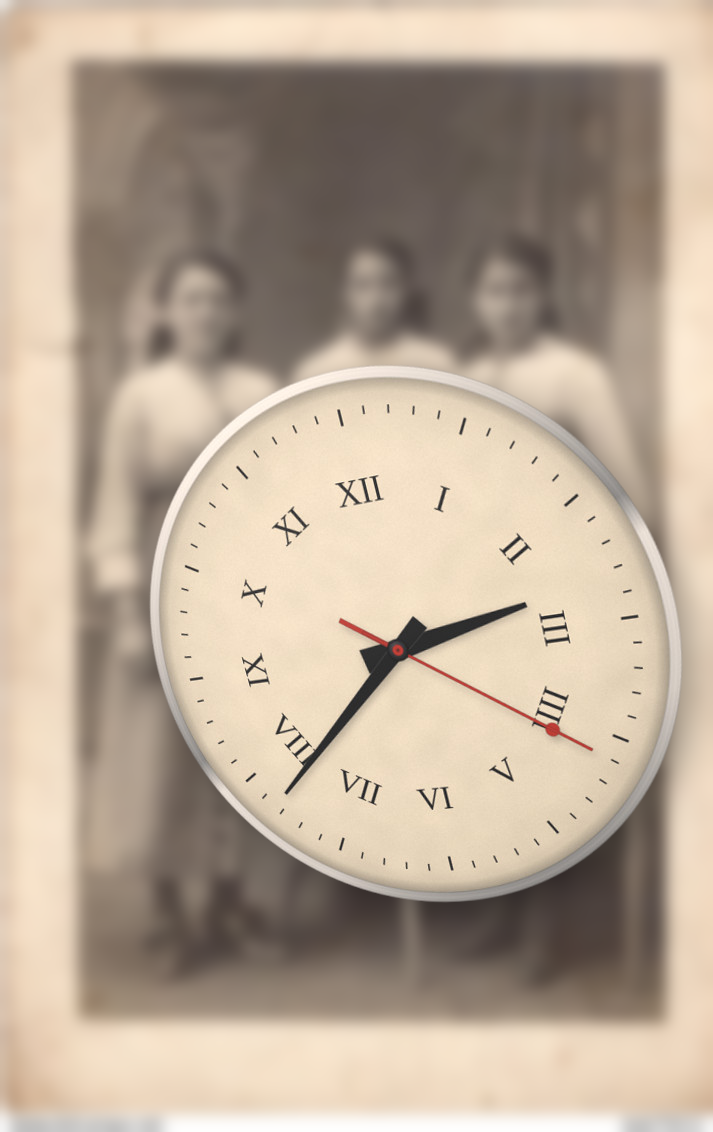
**2:38:21**
